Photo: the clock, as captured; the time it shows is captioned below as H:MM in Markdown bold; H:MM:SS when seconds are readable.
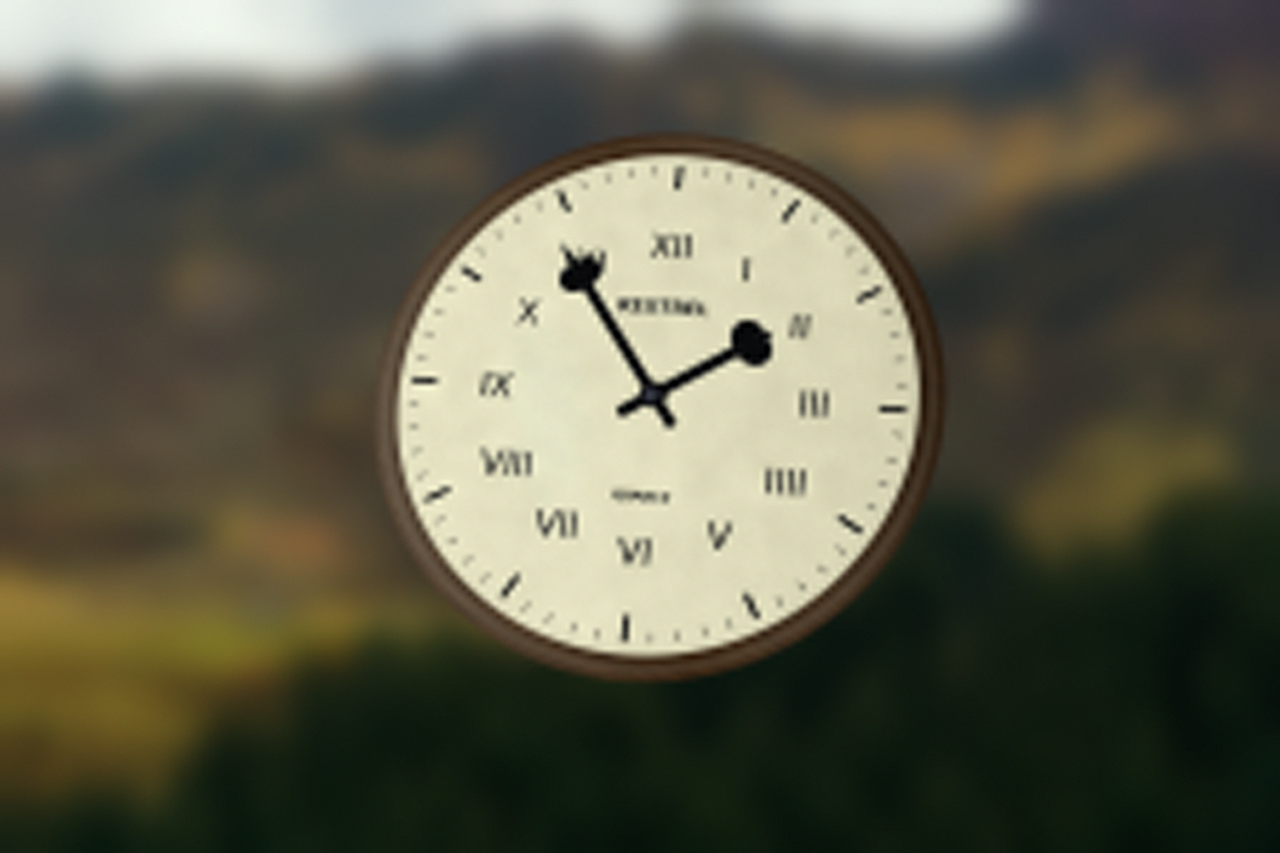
**1:54**
